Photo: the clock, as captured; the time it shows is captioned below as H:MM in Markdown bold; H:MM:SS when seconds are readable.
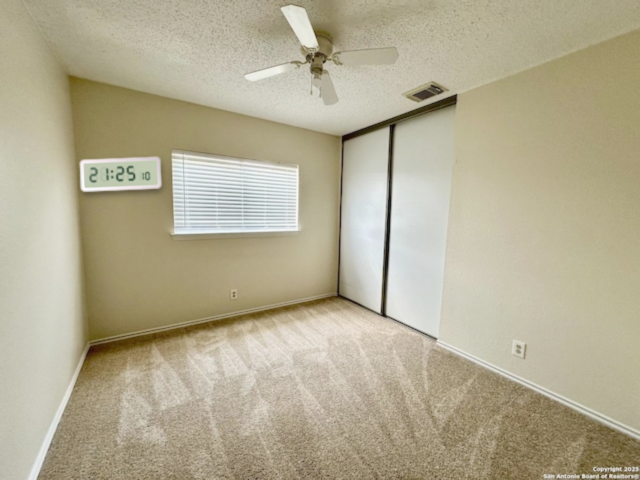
**21:25**
